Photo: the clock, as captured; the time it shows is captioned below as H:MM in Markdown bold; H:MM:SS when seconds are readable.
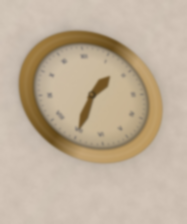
**1:35**
